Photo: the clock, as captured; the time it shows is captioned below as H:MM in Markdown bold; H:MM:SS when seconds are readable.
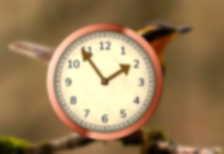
**1:54**
